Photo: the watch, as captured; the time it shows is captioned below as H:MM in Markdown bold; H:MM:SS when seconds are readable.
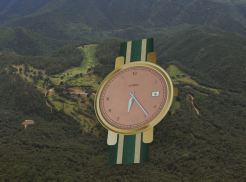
**6:24**
